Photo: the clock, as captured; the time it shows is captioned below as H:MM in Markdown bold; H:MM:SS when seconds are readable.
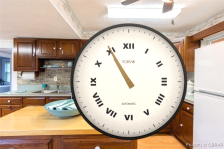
**10:55**
